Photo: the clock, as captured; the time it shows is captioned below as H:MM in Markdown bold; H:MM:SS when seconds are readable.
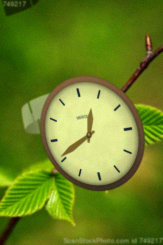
**12:41**
